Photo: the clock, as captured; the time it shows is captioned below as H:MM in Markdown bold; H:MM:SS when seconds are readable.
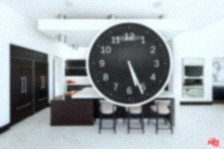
**5:26**
